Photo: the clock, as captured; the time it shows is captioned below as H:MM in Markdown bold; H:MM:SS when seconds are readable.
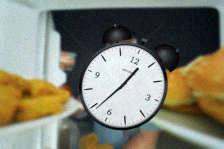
**12:34**
